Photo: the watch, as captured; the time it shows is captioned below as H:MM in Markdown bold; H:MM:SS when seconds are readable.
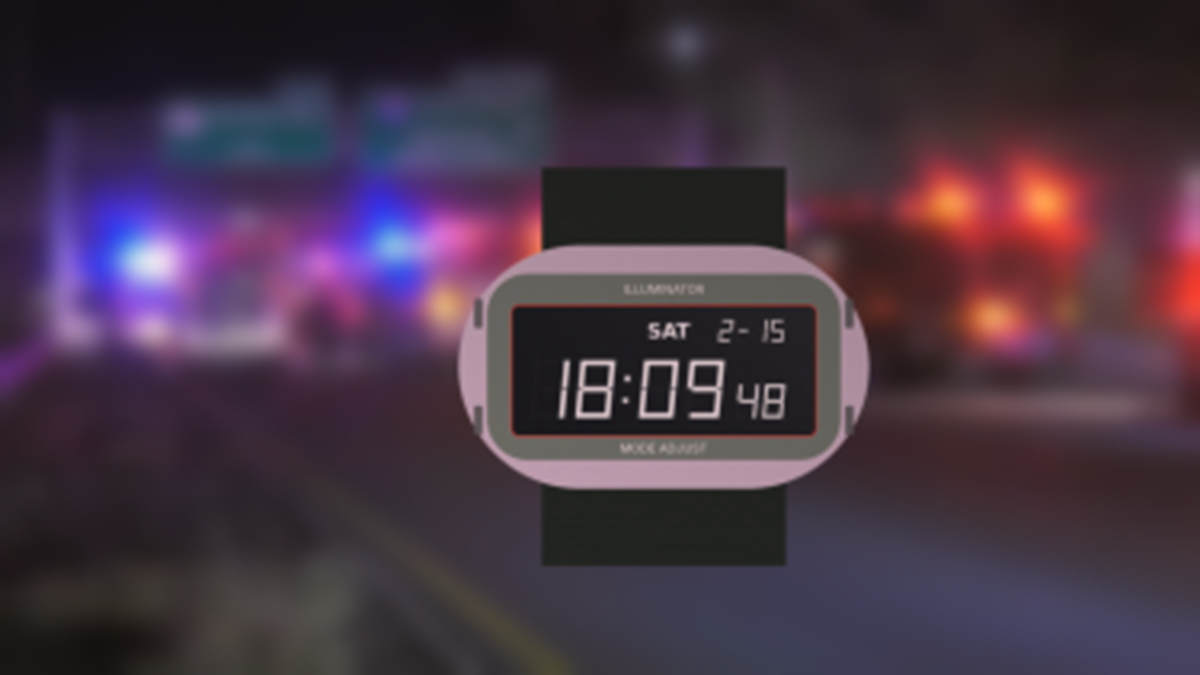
**18:09:48**
